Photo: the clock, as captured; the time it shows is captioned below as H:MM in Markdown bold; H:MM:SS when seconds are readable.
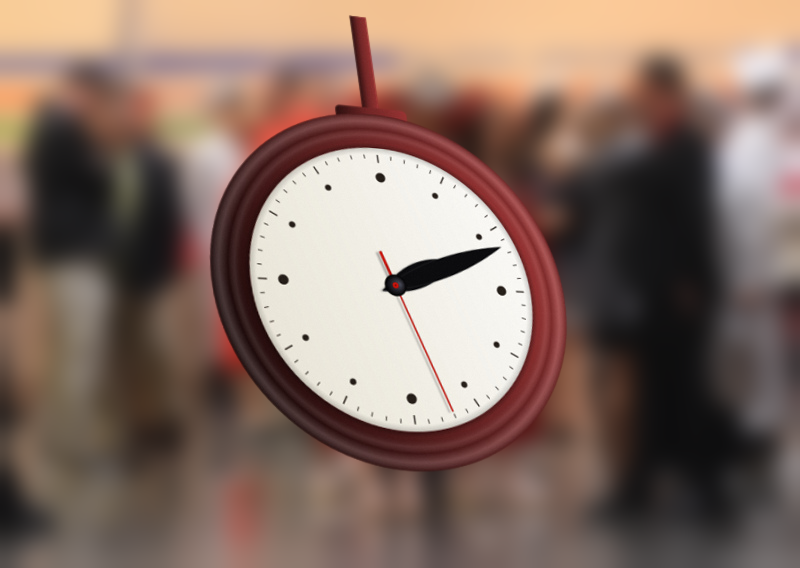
**2:11:27**
